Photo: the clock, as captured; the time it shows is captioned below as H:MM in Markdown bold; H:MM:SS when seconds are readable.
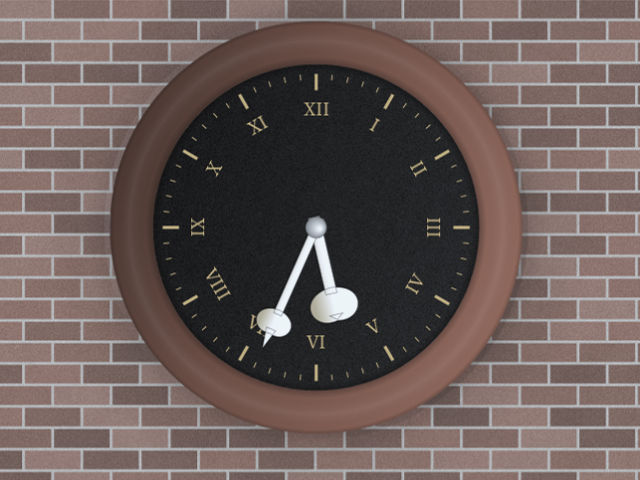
**5:34**
